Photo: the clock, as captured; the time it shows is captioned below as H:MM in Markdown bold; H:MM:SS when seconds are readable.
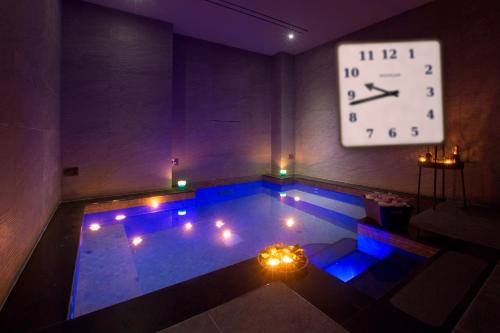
**9:43**
